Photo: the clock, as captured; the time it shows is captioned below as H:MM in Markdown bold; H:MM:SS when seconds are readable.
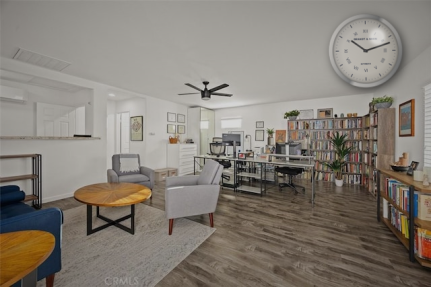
**10:12**
